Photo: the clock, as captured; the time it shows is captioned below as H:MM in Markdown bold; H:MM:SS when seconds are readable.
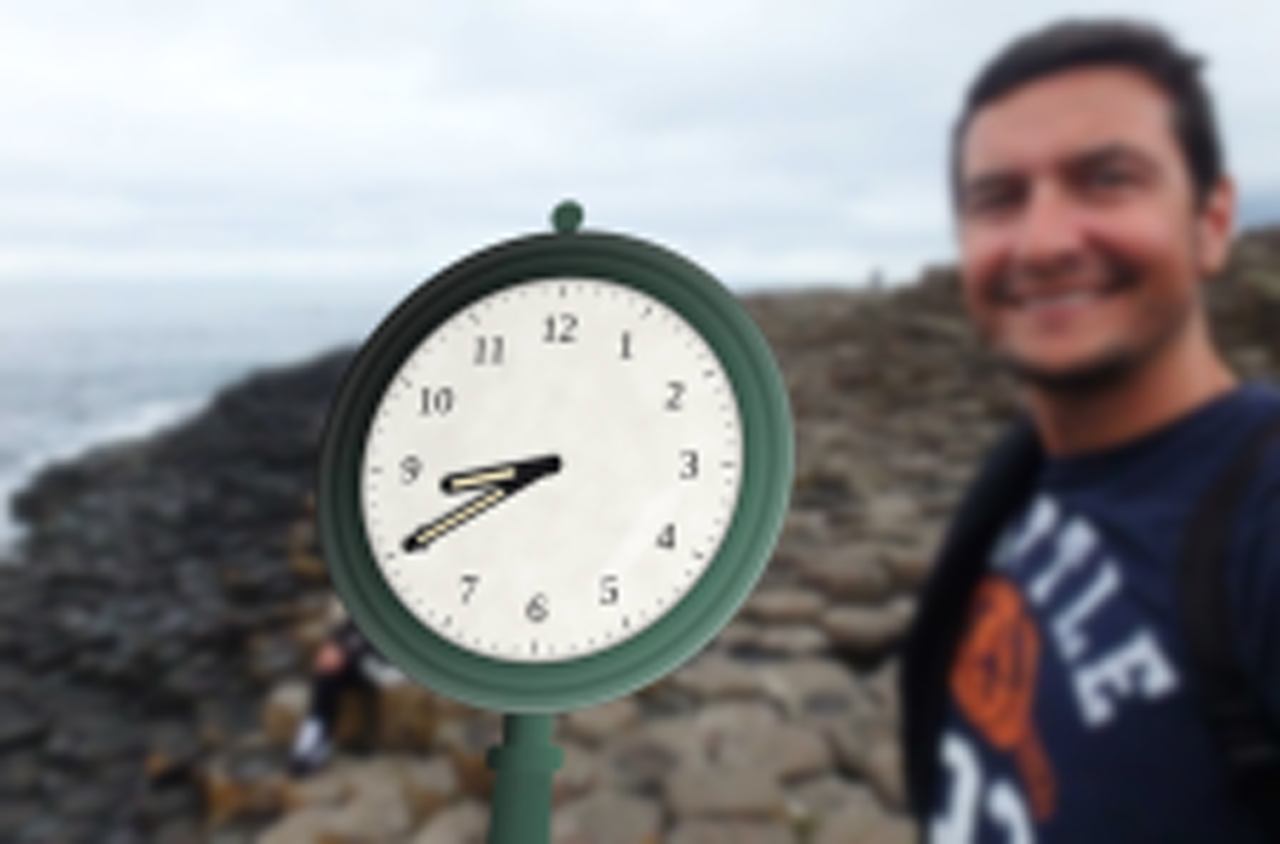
**8:40**
